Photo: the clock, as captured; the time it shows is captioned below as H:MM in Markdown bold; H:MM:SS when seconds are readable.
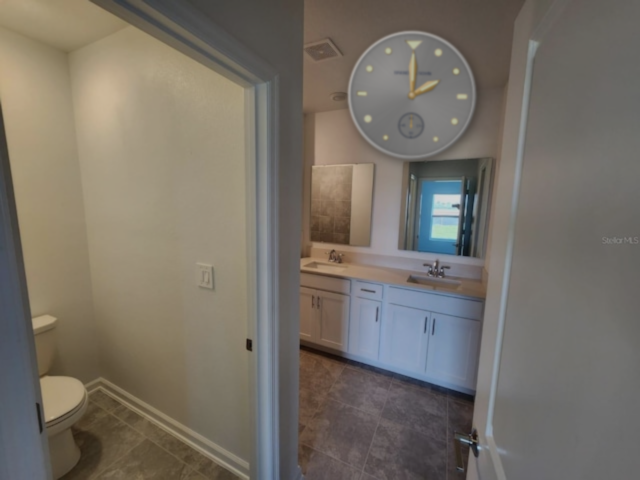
**2:00**
